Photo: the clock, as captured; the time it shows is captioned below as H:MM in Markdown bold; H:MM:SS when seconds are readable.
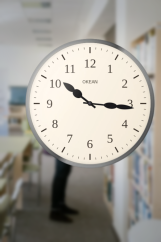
**10:16**
